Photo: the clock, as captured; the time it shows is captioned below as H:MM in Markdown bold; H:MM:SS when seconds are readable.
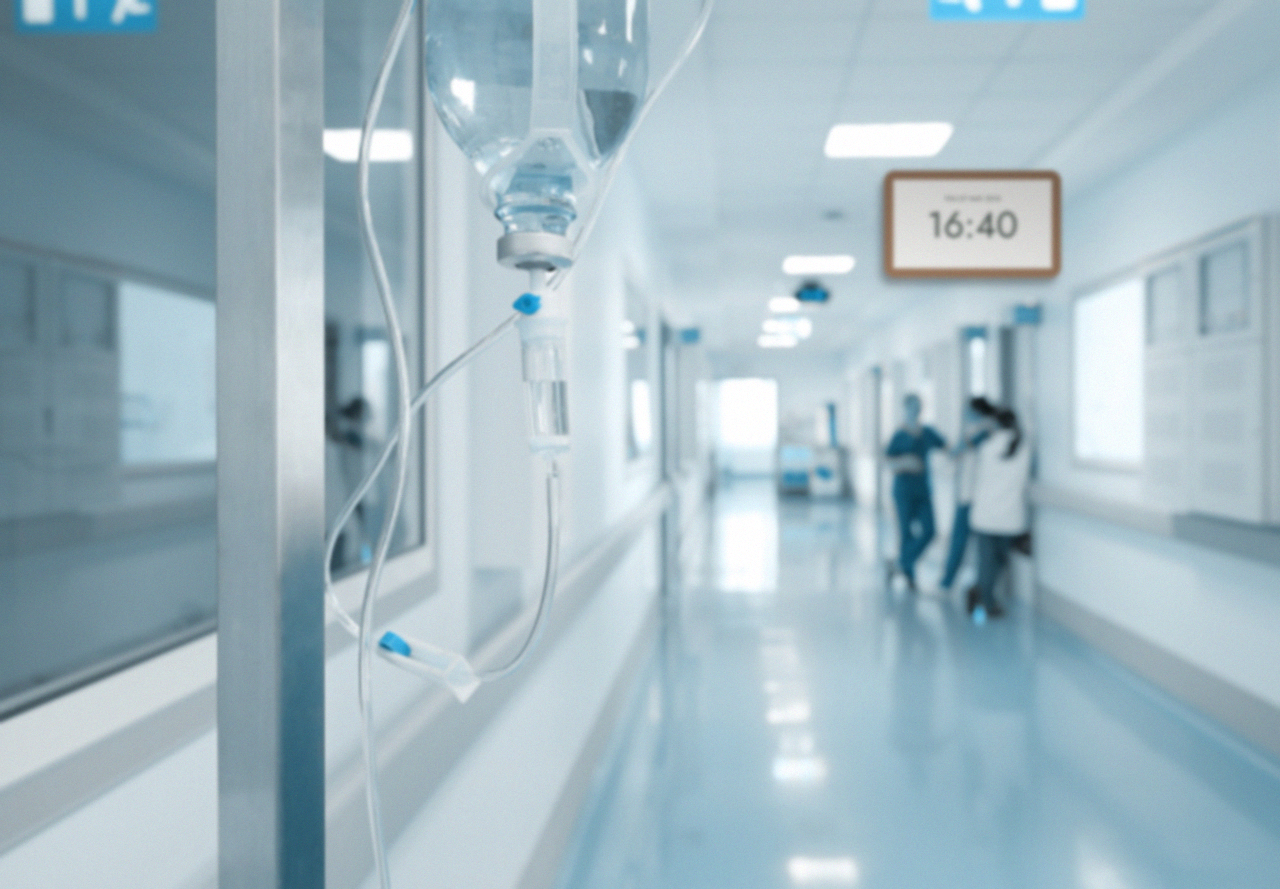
**16:40**
